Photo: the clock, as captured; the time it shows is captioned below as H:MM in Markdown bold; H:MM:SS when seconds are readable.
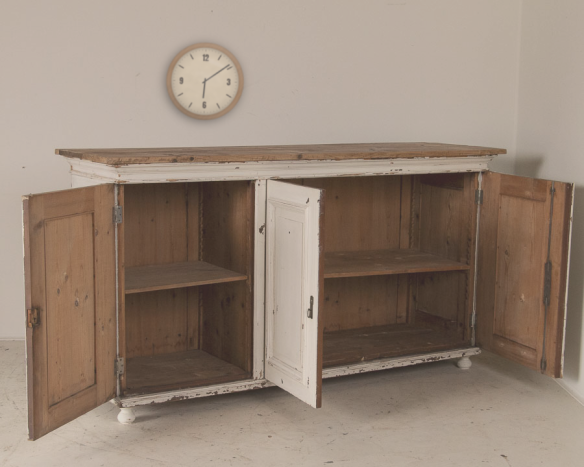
**6:09**
